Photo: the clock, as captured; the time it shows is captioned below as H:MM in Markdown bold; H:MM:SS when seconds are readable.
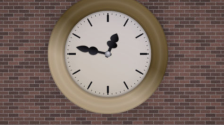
**12:47**
